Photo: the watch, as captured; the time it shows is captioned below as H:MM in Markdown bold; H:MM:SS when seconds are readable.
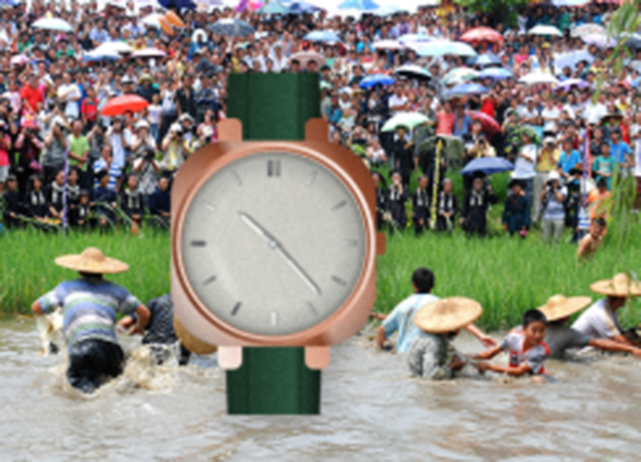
**10:23**
